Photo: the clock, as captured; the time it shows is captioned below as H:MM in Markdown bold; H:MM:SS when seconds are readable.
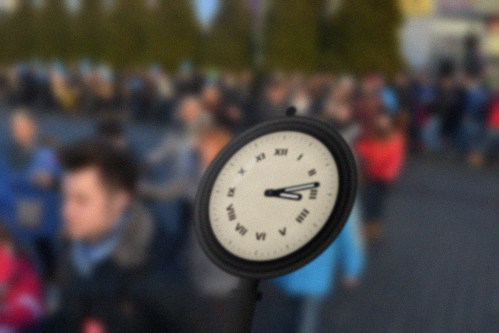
**3:13**
